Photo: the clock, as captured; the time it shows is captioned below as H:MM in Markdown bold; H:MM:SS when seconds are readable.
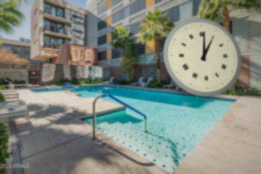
**1:01**
